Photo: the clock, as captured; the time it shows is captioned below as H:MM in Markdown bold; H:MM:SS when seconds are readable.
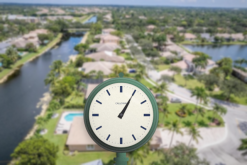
**1:05**
